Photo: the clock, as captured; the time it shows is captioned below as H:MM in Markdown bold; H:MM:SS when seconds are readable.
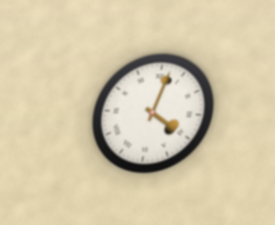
**4:02**
